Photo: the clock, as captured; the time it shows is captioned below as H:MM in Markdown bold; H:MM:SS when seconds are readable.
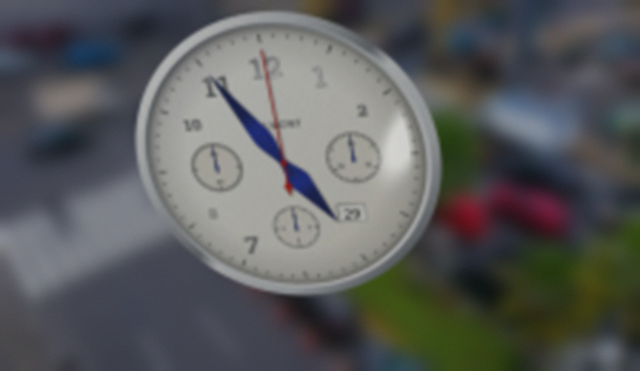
**4:55**
